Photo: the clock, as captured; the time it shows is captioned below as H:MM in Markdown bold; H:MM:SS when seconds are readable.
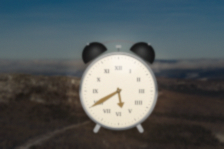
**5:40**
